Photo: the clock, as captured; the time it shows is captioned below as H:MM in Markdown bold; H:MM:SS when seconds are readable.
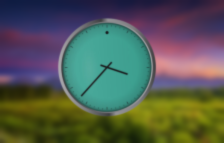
**3:37**
